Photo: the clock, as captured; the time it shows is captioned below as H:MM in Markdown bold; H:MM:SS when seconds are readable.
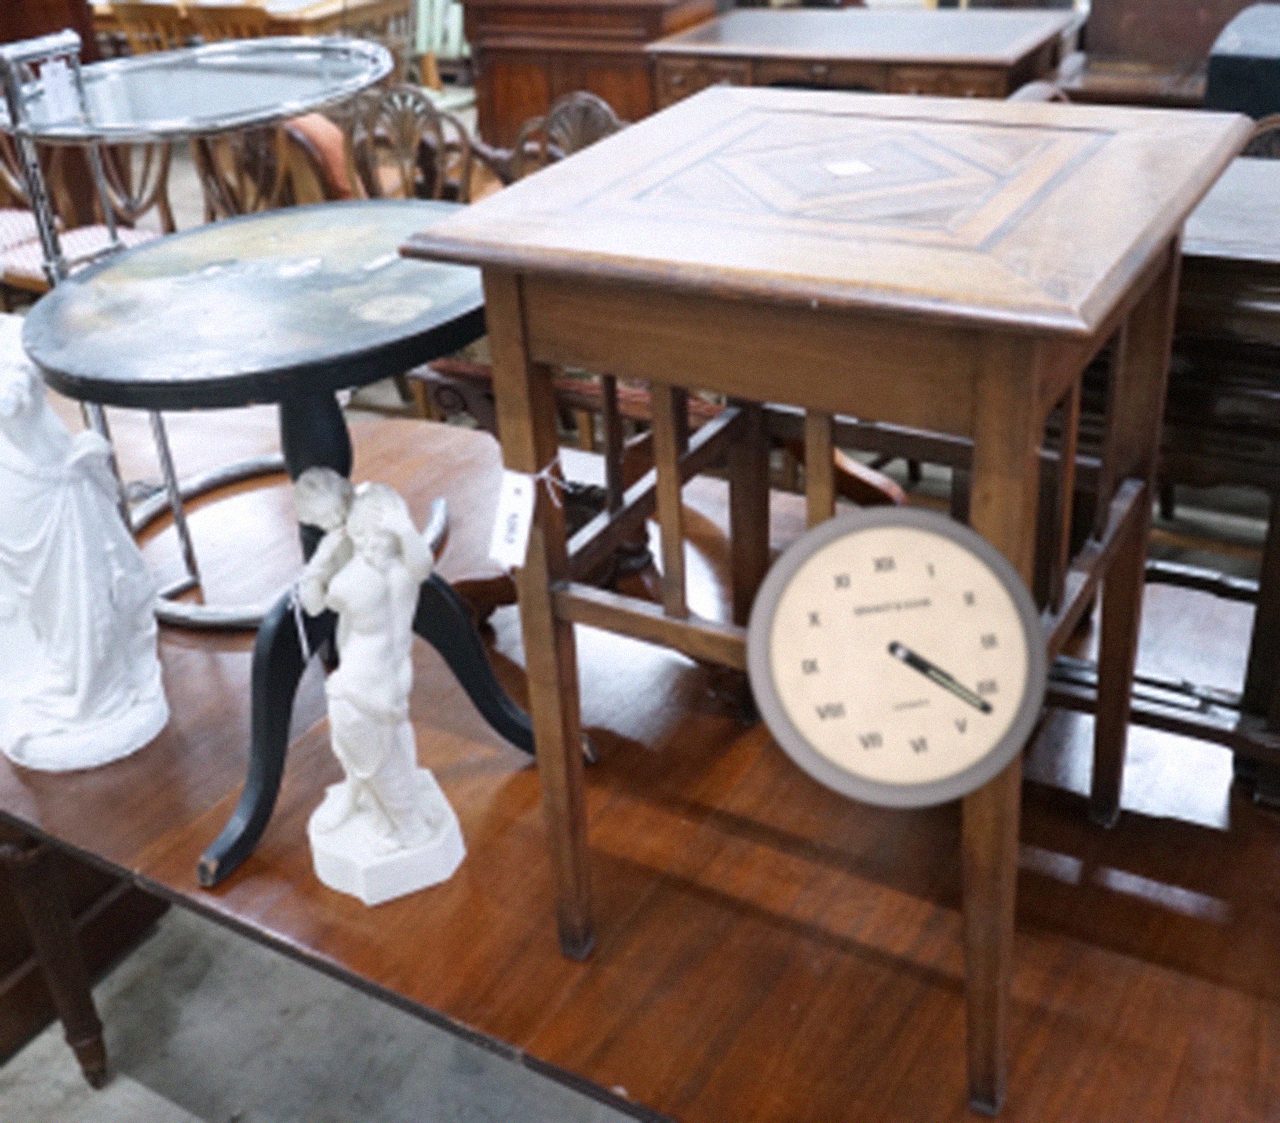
**4:22**
